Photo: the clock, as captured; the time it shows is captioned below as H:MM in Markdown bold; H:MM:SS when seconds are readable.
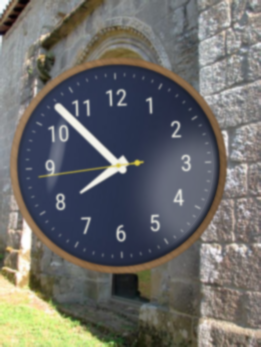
**7:52:44**
